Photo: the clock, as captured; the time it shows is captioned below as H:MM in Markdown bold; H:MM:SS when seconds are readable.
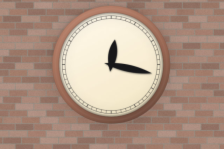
**12:17**
